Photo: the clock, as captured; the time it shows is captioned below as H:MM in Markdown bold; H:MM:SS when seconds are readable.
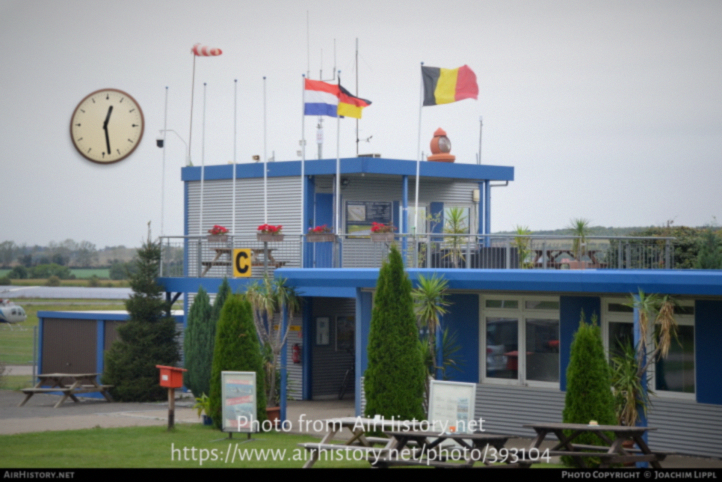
**12:28**
